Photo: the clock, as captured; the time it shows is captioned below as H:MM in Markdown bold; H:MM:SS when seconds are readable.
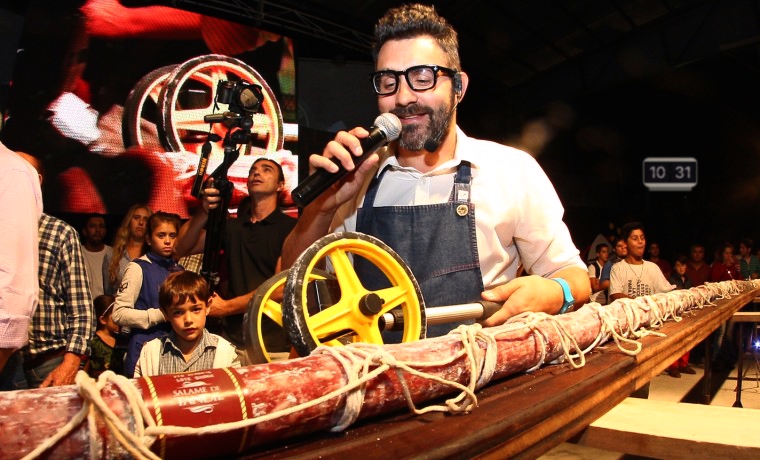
**10:31**
